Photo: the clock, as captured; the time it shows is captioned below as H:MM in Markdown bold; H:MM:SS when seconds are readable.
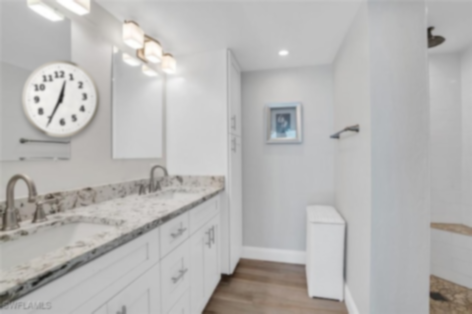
**12:35**
